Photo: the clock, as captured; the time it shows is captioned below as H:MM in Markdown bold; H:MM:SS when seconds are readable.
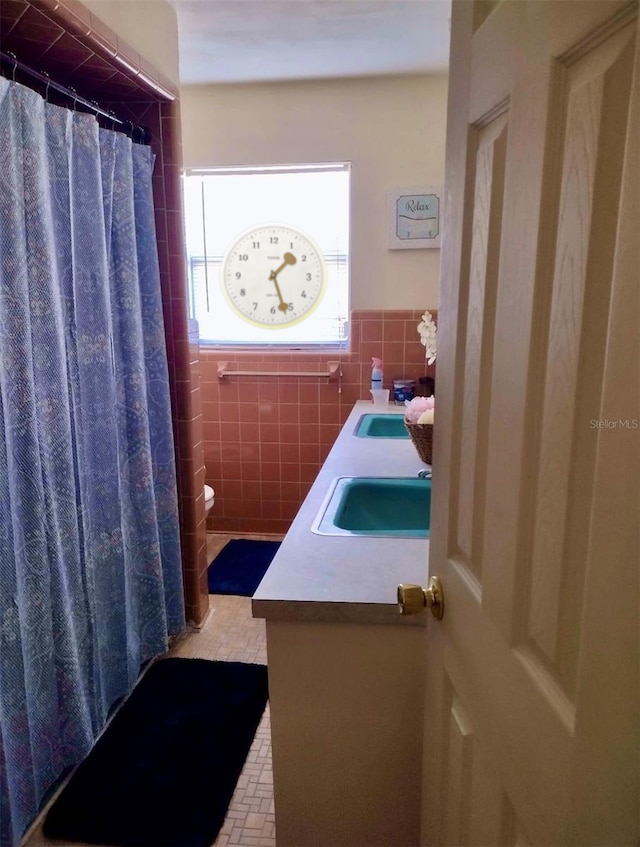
**1:27**
